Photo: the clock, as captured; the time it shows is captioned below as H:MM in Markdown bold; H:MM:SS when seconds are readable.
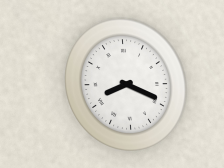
**8:19**
